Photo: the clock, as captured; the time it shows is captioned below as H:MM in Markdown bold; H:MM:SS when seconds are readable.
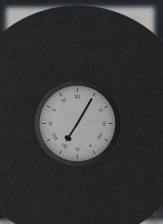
**7:05**
